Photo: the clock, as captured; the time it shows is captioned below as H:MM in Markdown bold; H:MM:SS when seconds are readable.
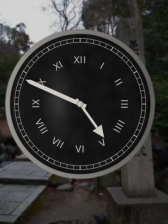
**4:49**
